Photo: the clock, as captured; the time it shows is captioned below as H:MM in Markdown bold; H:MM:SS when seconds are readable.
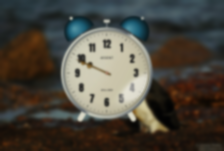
**9:49**
